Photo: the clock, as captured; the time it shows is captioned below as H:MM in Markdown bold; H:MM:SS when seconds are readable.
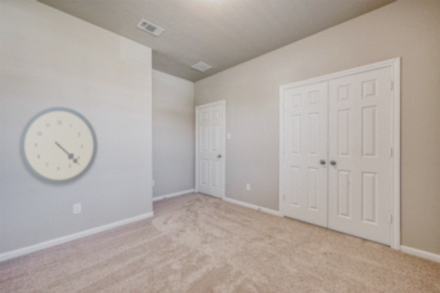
**4:22**
